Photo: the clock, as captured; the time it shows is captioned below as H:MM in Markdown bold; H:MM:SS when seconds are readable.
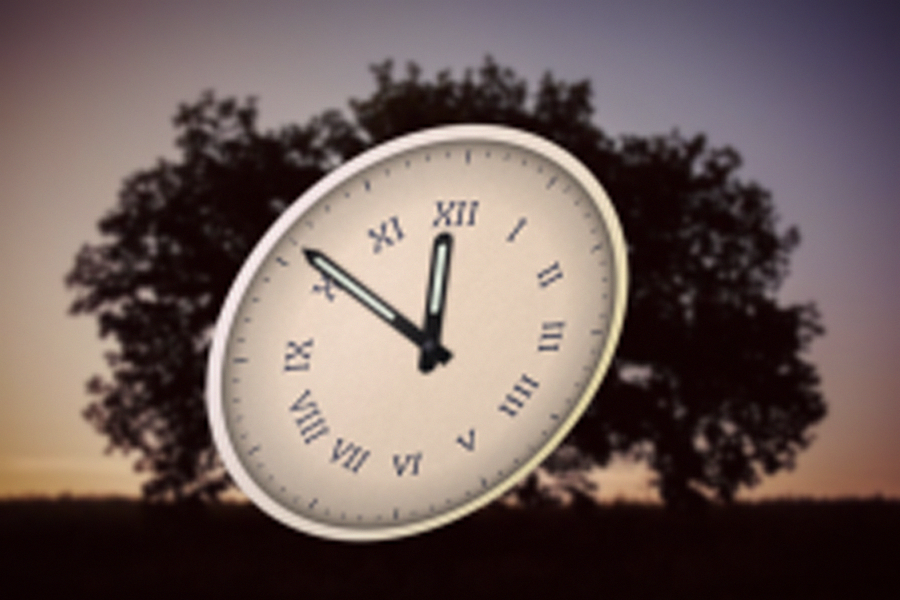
**11:51**
